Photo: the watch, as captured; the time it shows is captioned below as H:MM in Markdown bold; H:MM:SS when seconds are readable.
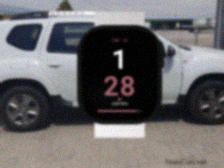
**1:28**
